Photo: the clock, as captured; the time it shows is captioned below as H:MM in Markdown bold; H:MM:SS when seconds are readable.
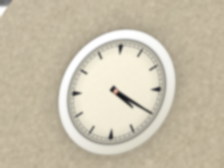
**4:20**
